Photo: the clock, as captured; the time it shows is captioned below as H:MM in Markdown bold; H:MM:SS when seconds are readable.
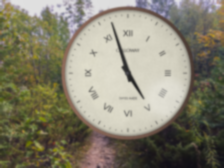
**4:57**
